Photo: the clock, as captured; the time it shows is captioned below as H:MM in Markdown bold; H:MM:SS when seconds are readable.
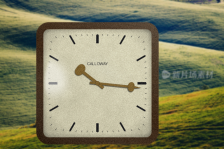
**10:16**
